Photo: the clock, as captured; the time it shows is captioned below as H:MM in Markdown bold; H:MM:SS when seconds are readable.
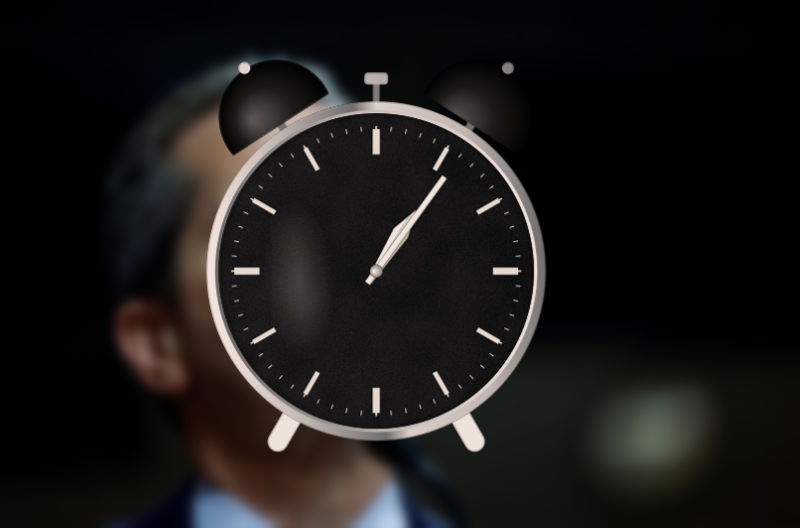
**1:06**
